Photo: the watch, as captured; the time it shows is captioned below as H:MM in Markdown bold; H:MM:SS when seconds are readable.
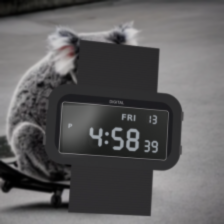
**4:58:39**
